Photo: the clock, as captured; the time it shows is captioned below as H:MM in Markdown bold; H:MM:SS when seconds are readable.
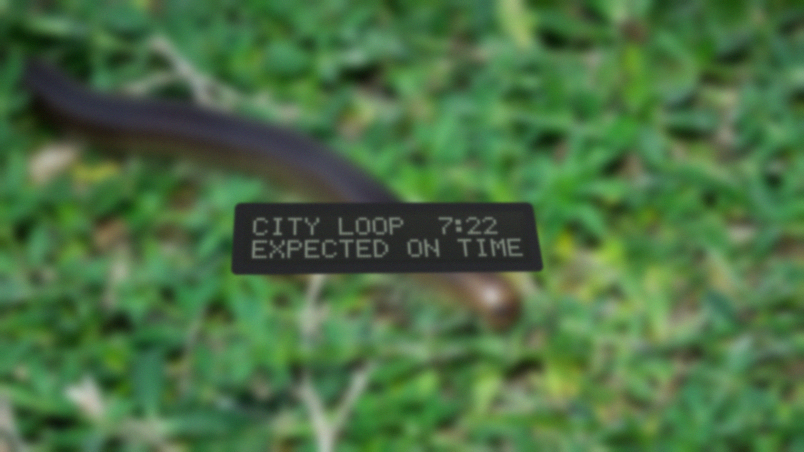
**7:22**
